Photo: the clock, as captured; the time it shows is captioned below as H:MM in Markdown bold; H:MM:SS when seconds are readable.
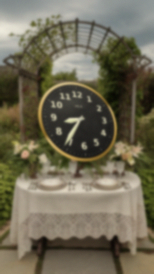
**8:36**
